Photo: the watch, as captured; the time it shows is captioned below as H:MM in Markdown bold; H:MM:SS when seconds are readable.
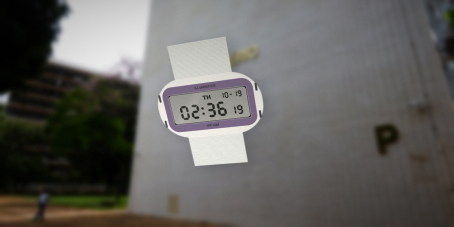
**2:36:19**
